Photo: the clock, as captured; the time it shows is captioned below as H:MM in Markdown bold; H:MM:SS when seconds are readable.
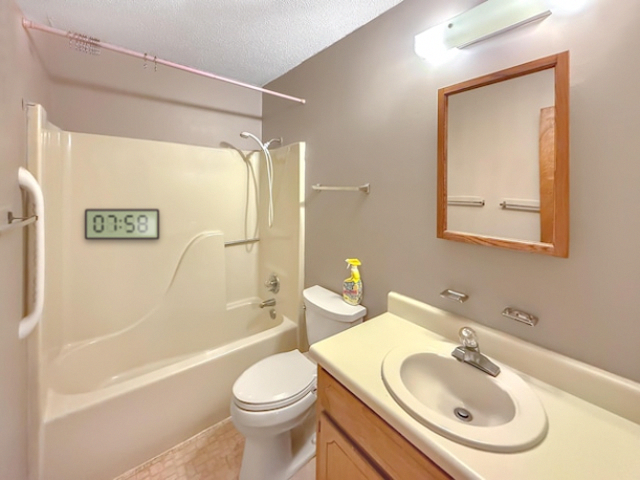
**7:58**
